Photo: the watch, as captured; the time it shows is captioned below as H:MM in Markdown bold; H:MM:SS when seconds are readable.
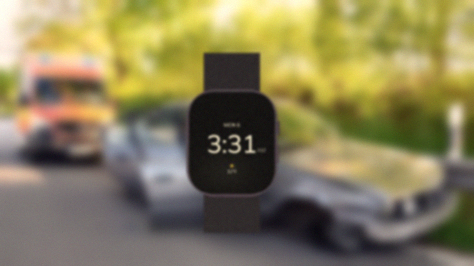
**3:31**
